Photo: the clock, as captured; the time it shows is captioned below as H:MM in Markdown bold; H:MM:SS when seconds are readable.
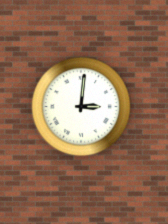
**3:01**
